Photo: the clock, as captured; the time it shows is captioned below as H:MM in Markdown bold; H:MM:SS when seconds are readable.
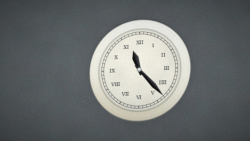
**11:23**
